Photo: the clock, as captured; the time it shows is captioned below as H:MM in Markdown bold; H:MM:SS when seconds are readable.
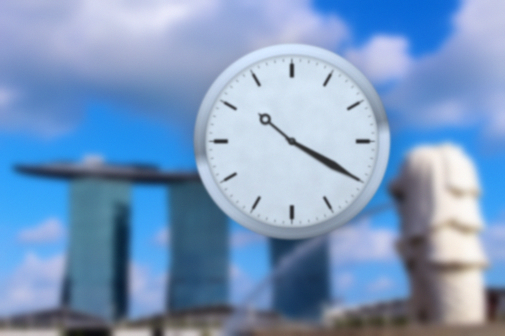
**10:20**
